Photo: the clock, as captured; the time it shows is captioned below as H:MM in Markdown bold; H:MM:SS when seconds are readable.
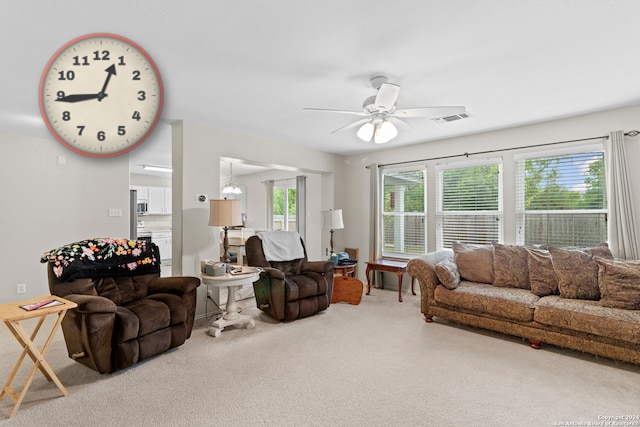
**12:44**
